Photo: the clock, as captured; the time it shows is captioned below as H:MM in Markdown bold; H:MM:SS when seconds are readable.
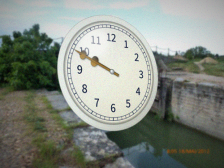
**9:49**
